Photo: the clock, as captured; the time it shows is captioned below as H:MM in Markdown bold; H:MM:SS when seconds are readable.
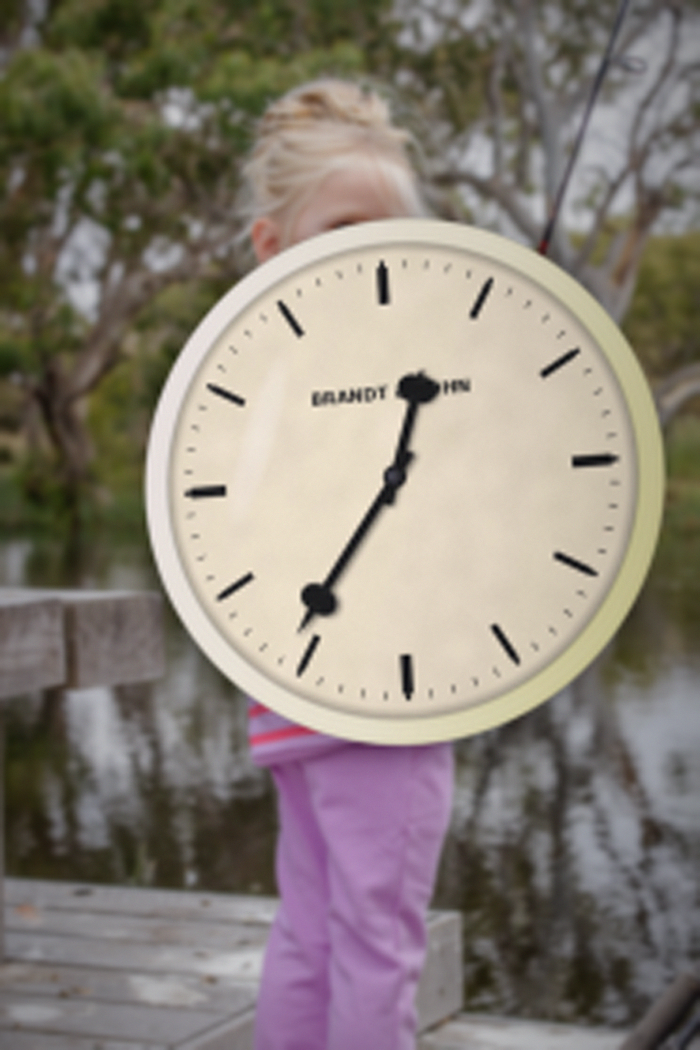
**12:36**
